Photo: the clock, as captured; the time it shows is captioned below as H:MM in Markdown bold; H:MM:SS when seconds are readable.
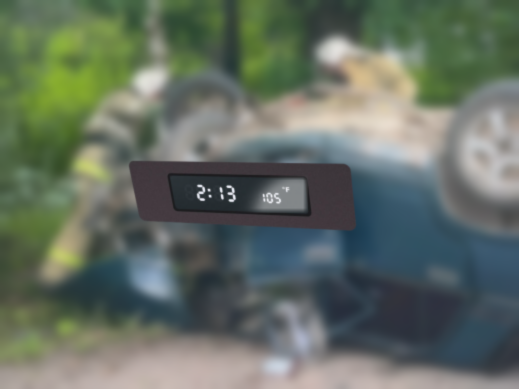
**2:13**
